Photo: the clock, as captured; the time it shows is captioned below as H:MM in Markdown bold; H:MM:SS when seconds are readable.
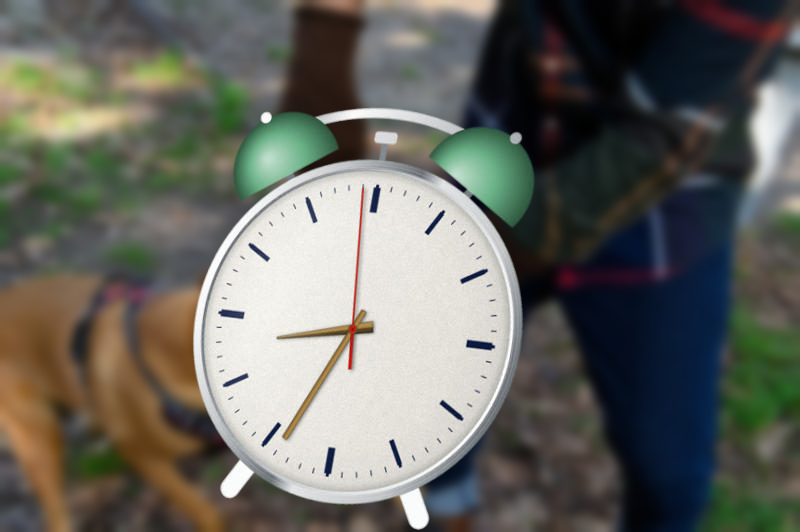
**8:33:59**
